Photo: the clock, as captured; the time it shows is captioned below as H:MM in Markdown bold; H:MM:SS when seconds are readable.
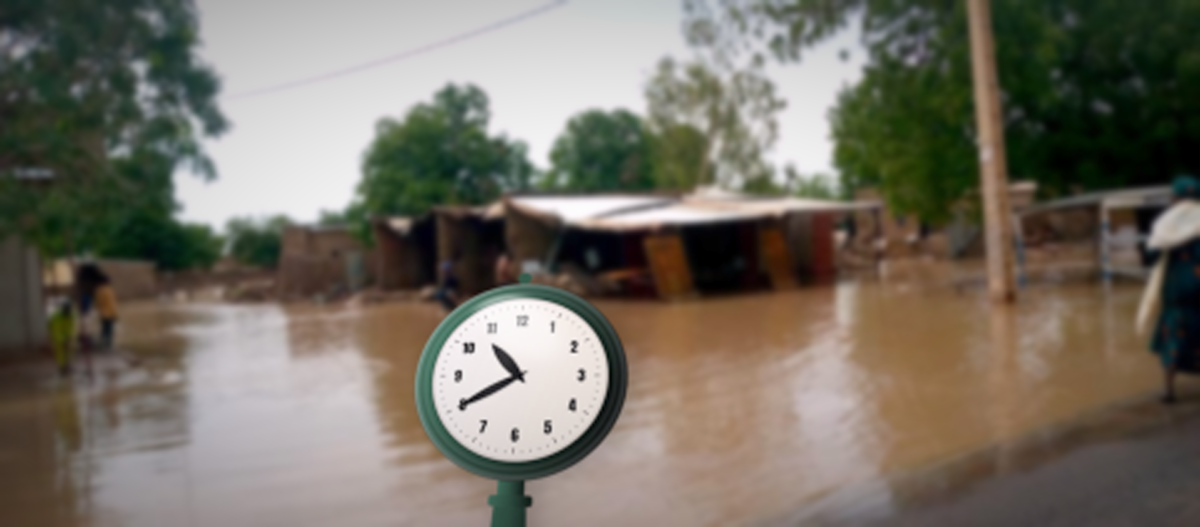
**10:40**
